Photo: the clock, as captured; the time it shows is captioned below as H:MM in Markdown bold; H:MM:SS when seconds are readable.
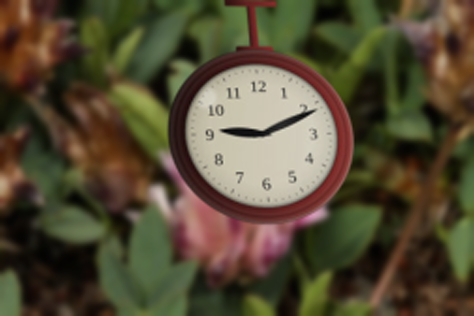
**9:11**
